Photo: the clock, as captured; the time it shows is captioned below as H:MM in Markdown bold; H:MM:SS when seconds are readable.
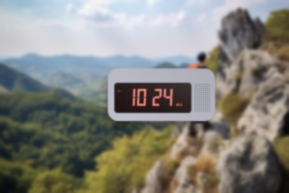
**10:24**
